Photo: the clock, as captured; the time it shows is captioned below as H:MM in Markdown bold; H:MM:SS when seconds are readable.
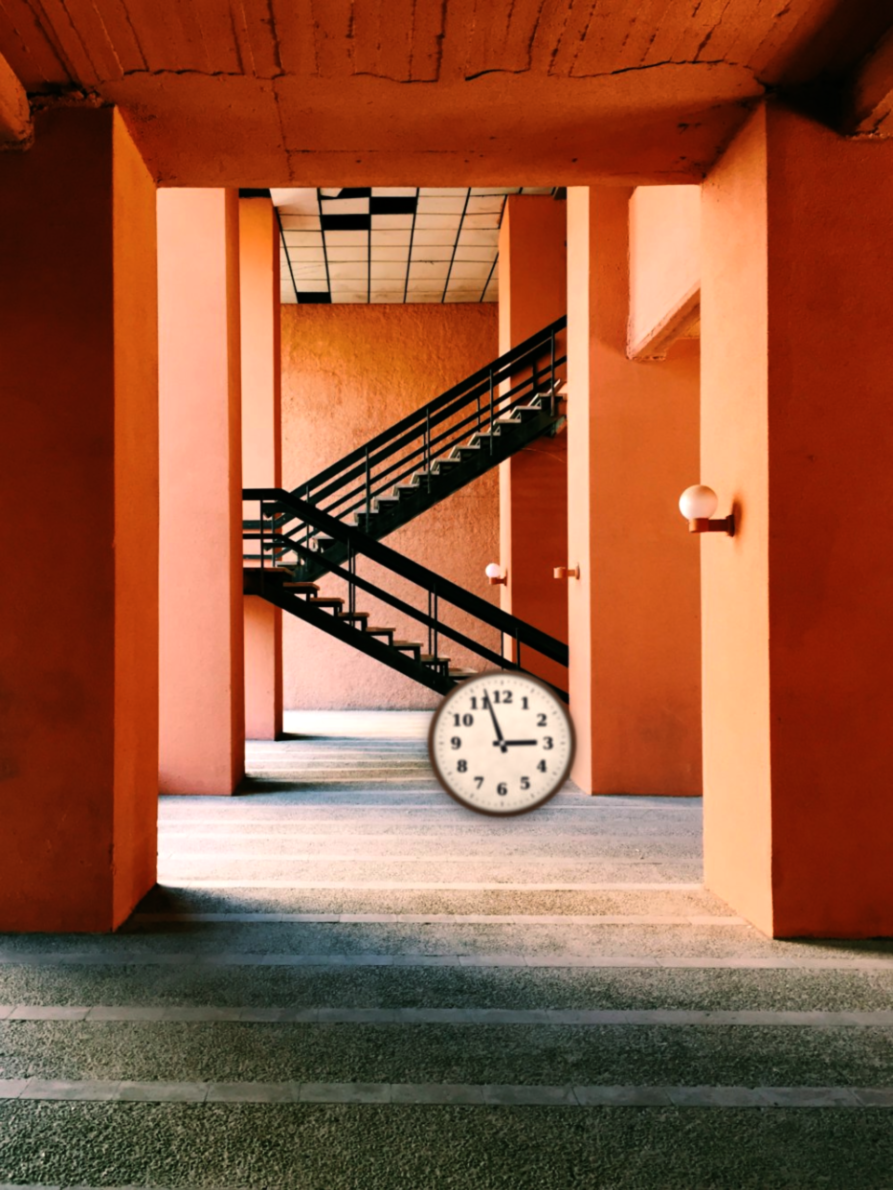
**2:57**
